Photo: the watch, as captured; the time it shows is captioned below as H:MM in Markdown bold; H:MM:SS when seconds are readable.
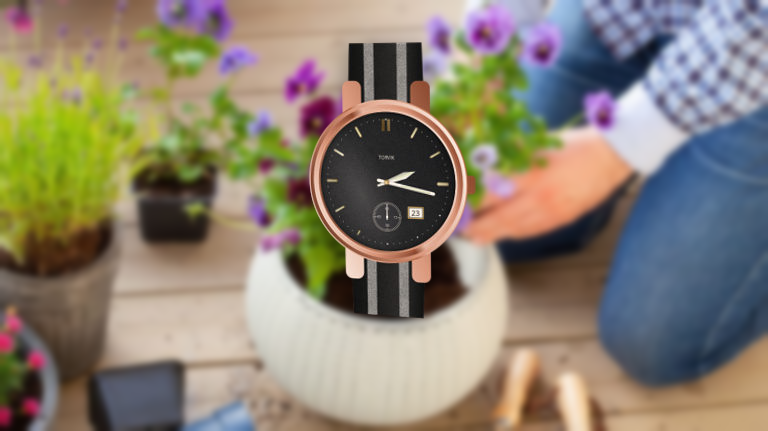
**2:17**
